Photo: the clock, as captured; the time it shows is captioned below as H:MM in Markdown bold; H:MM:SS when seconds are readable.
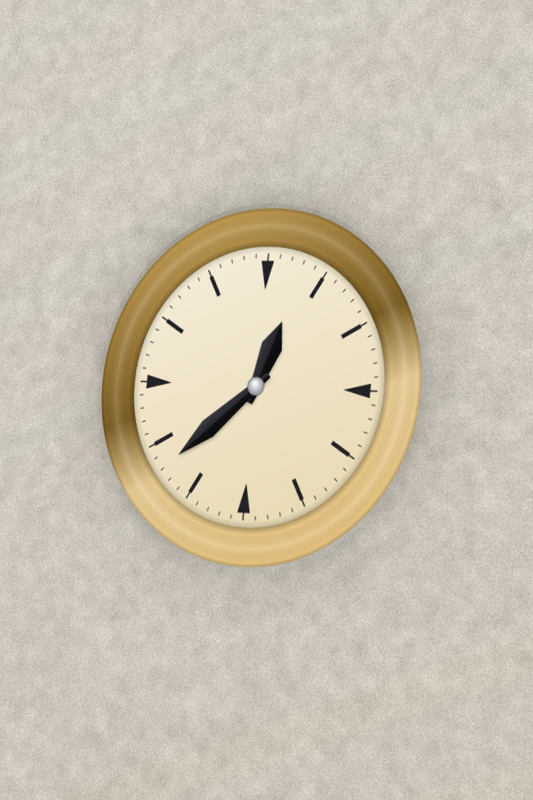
**12:38**
